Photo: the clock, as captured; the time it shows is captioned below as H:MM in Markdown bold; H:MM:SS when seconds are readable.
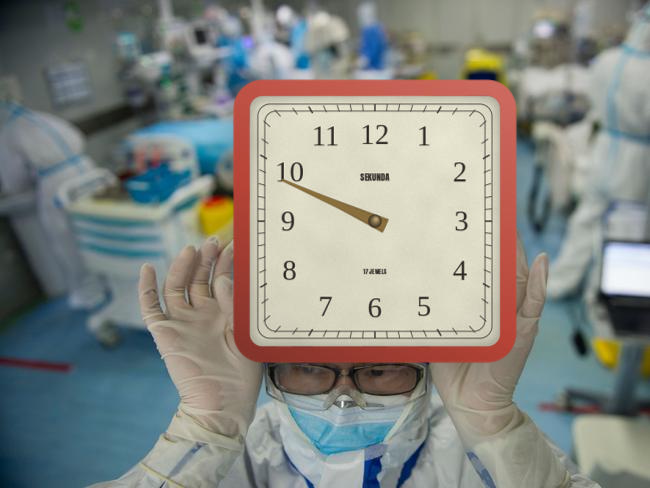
**9:49**
